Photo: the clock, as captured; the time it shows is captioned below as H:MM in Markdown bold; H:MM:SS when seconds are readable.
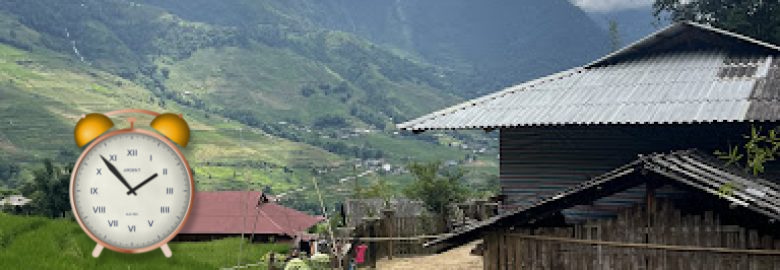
**1:53**
